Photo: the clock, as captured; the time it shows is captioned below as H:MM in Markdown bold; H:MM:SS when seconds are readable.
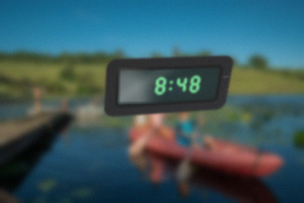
**8:48**
